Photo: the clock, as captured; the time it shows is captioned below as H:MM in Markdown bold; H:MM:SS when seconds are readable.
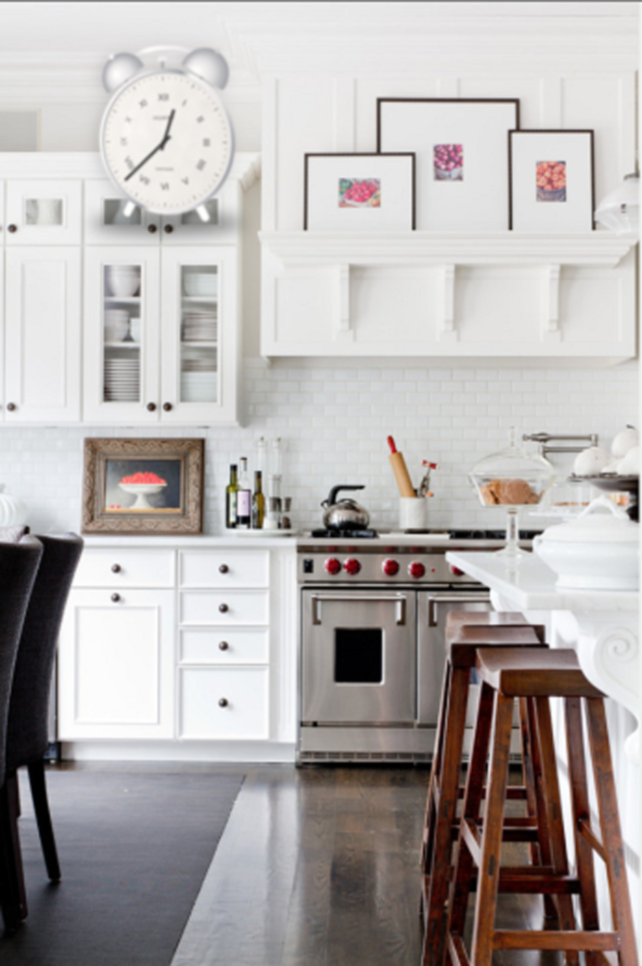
**12:38**
